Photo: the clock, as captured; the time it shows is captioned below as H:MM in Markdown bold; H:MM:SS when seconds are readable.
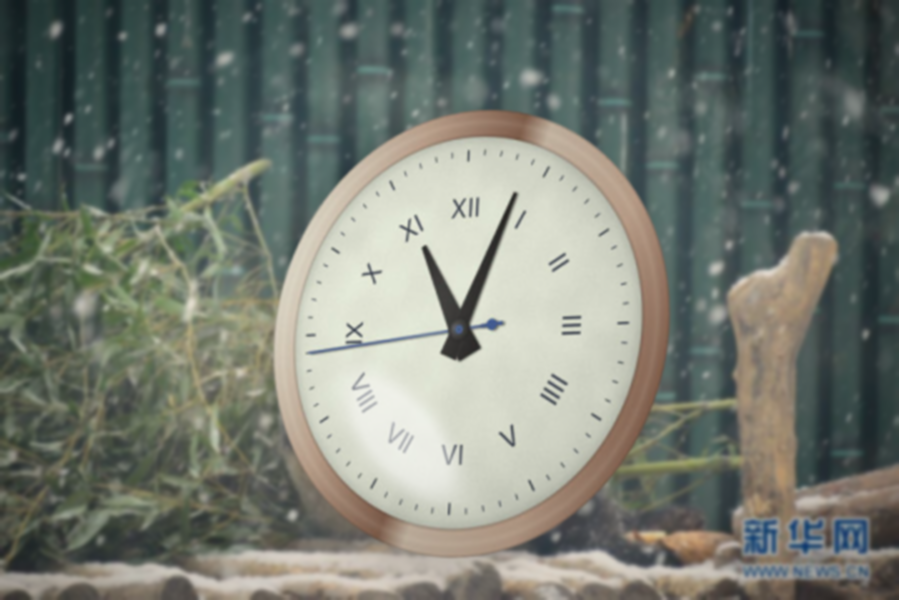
**11:03:44**
